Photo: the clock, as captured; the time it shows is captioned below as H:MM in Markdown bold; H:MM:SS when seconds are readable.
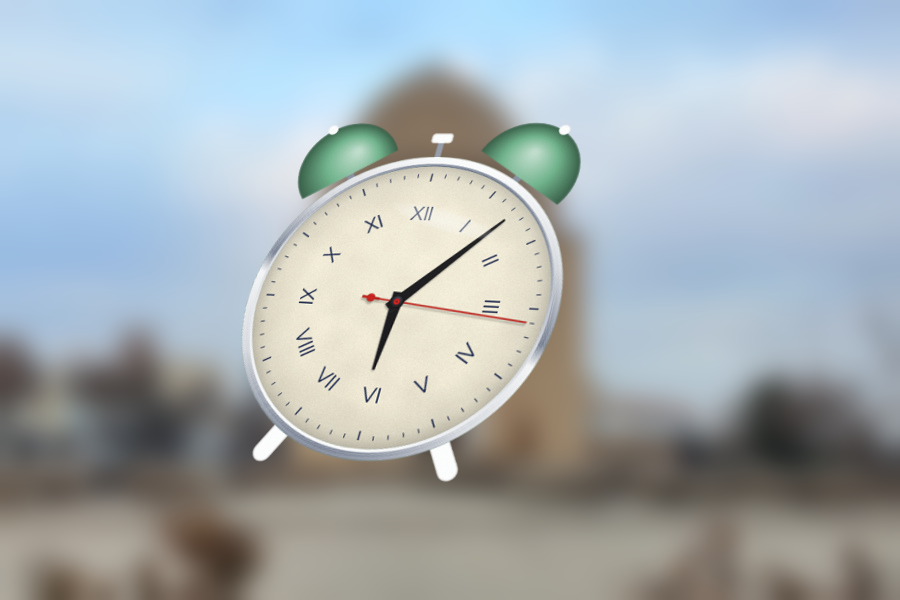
**6:07:16**
